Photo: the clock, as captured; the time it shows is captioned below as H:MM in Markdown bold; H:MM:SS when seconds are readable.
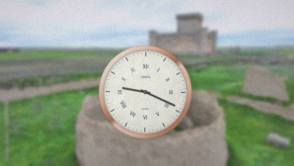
**9:19**
